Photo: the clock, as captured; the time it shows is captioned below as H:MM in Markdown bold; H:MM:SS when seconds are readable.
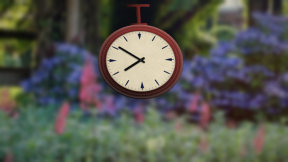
**7:51**
